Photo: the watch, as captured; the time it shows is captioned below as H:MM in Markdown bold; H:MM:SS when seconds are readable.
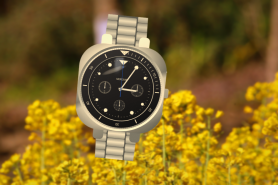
**3:05**
